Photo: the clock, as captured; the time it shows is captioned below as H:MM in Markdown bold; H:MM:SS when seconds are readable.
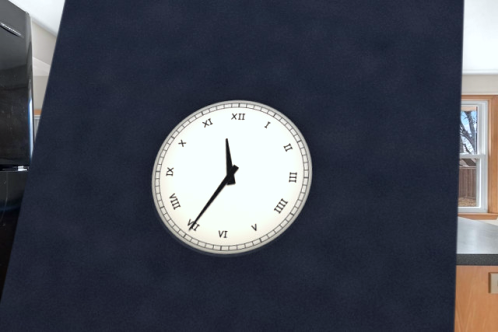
**11:35**
